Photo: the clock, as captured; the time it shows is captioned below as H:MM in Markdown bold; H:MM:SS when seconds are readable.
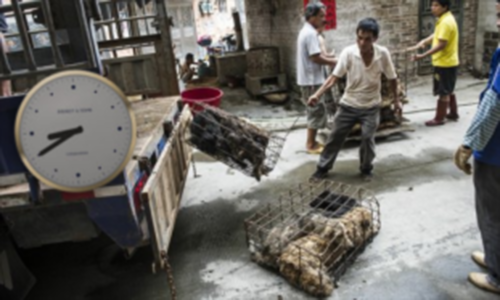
**8:40**
